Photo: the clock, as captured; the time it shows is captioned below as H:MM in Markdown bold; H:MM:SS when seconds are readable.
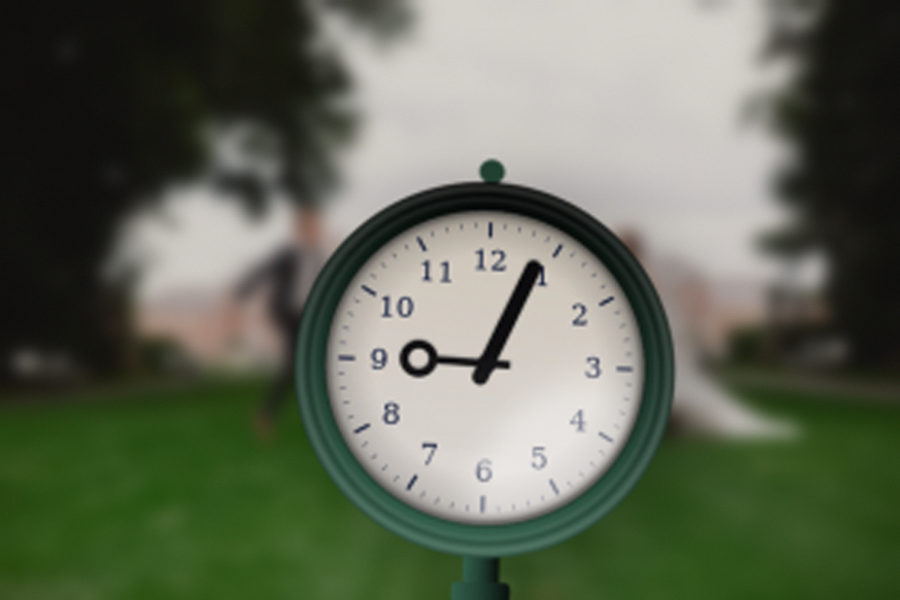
**9:04**
